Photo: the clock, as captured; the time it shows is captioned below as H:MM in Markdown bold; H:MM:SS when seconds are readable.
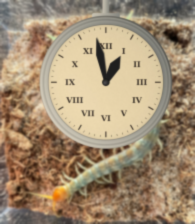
**12:58**
